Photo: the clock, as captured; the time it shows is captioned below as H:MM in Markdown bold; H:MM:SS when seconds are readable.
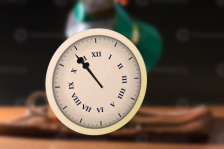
**10:54**
